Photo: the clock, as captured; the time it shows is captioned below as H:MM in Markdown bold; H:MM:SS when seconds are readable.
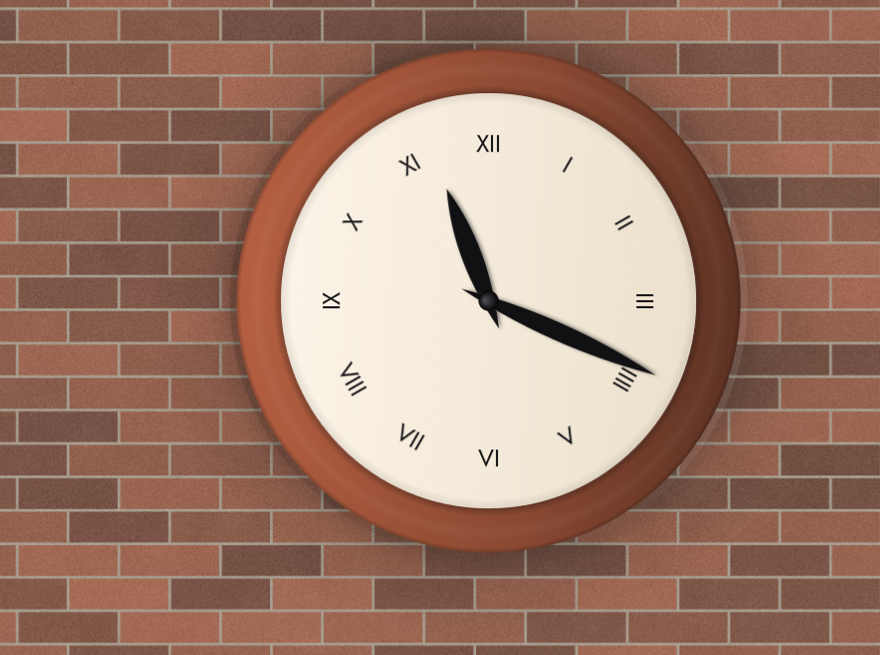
**11:19**
